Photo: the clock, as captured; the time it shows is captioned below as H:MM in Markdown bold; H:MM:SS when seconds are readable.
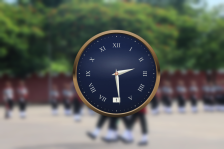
**2:29**
